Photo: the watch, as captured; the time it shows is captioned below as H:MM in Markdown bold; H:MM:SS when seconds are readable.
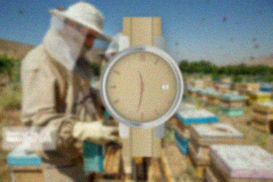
**11:32**
